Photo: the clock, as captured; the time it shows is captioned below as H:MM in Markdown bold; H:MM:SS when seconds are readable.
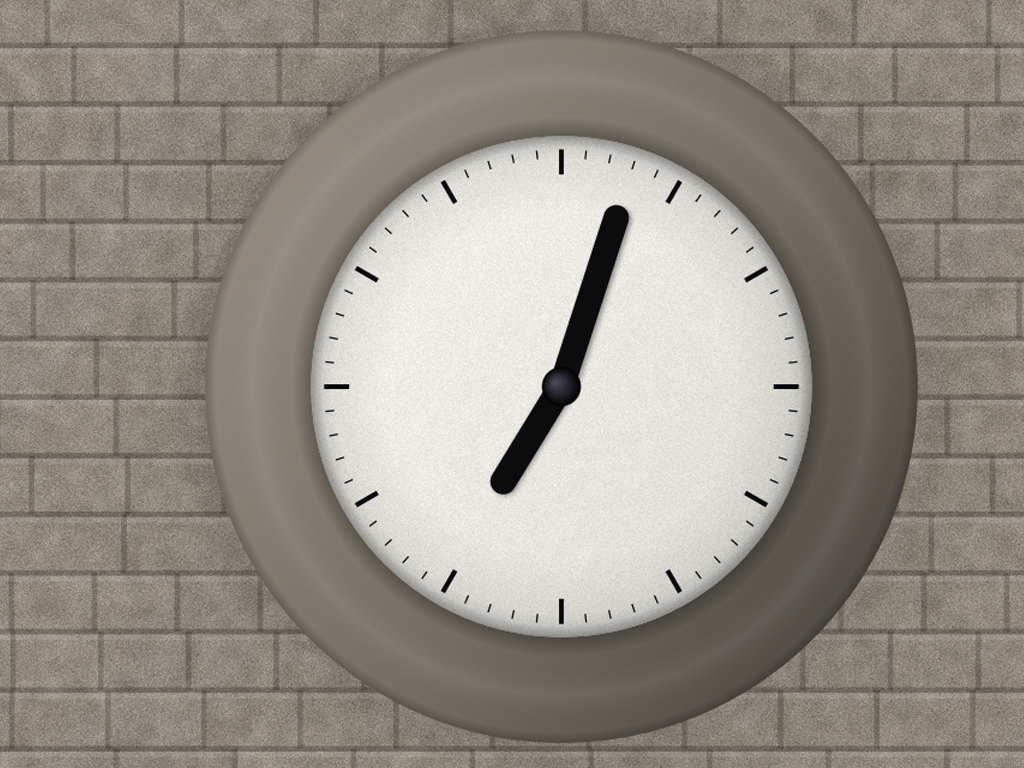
**7:03**
